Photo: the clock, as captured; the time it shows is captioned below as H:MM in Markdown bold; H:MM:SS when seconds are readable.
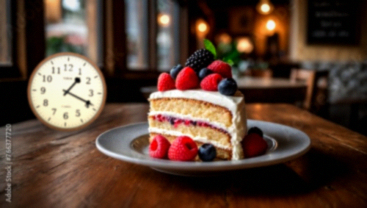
**1:19**
